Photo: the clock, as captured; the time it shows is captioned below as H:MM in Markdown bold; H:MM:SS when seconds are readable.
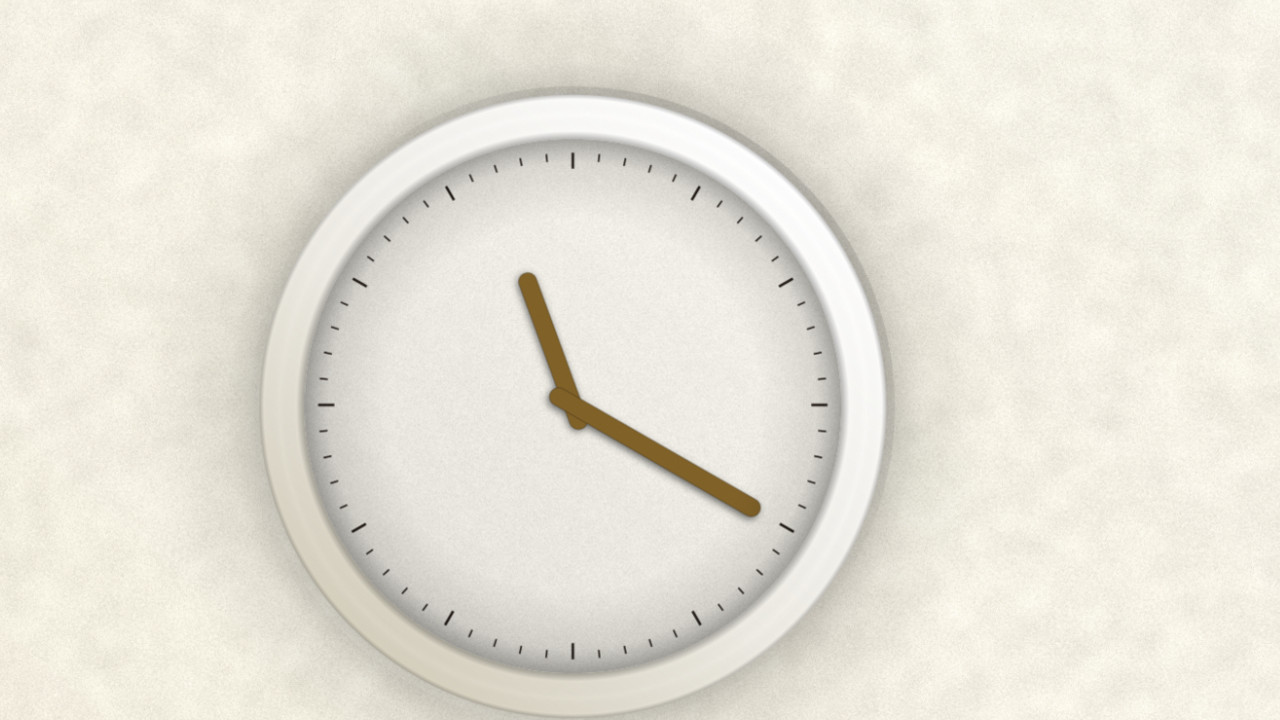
**11:20**
